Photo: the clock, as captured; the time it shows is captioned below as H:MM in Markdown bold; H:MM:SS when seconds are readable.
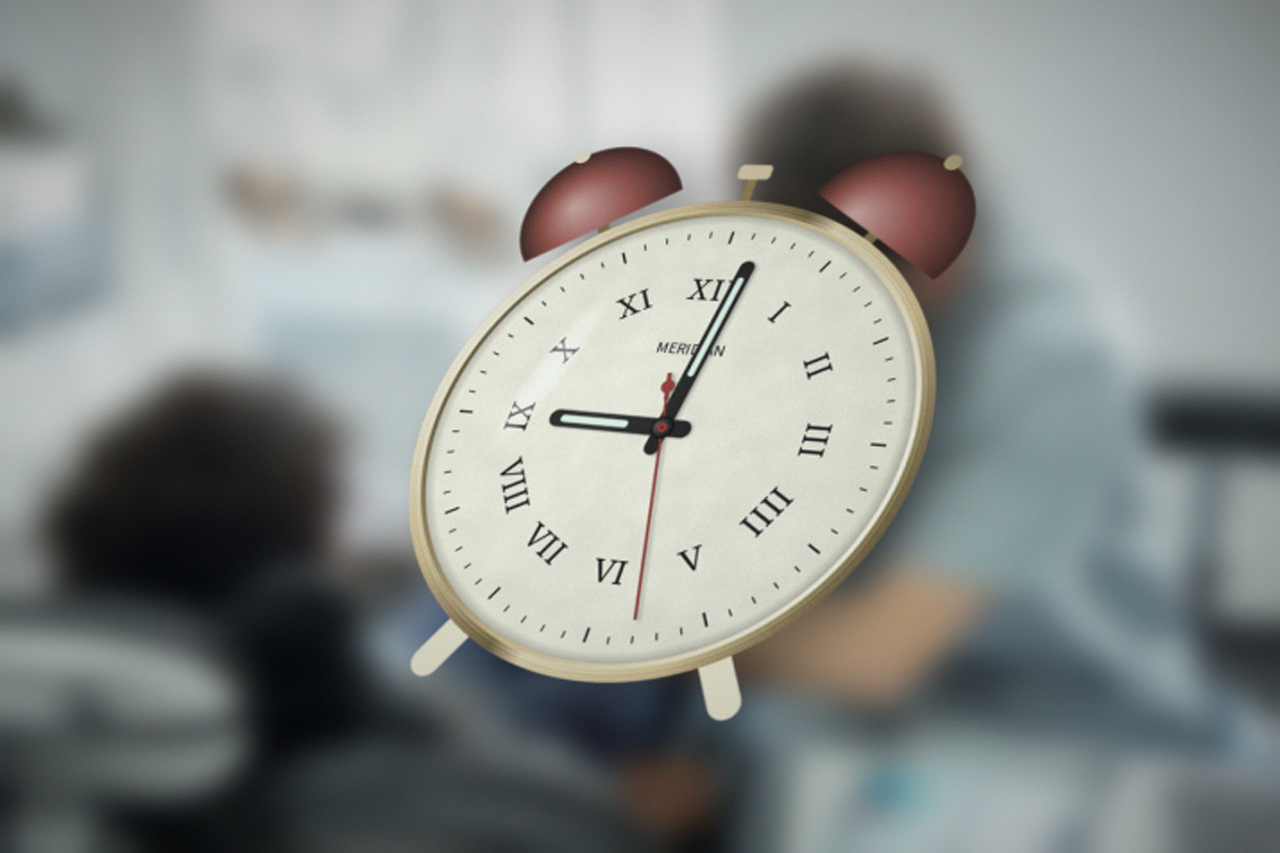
**9:01:28**
